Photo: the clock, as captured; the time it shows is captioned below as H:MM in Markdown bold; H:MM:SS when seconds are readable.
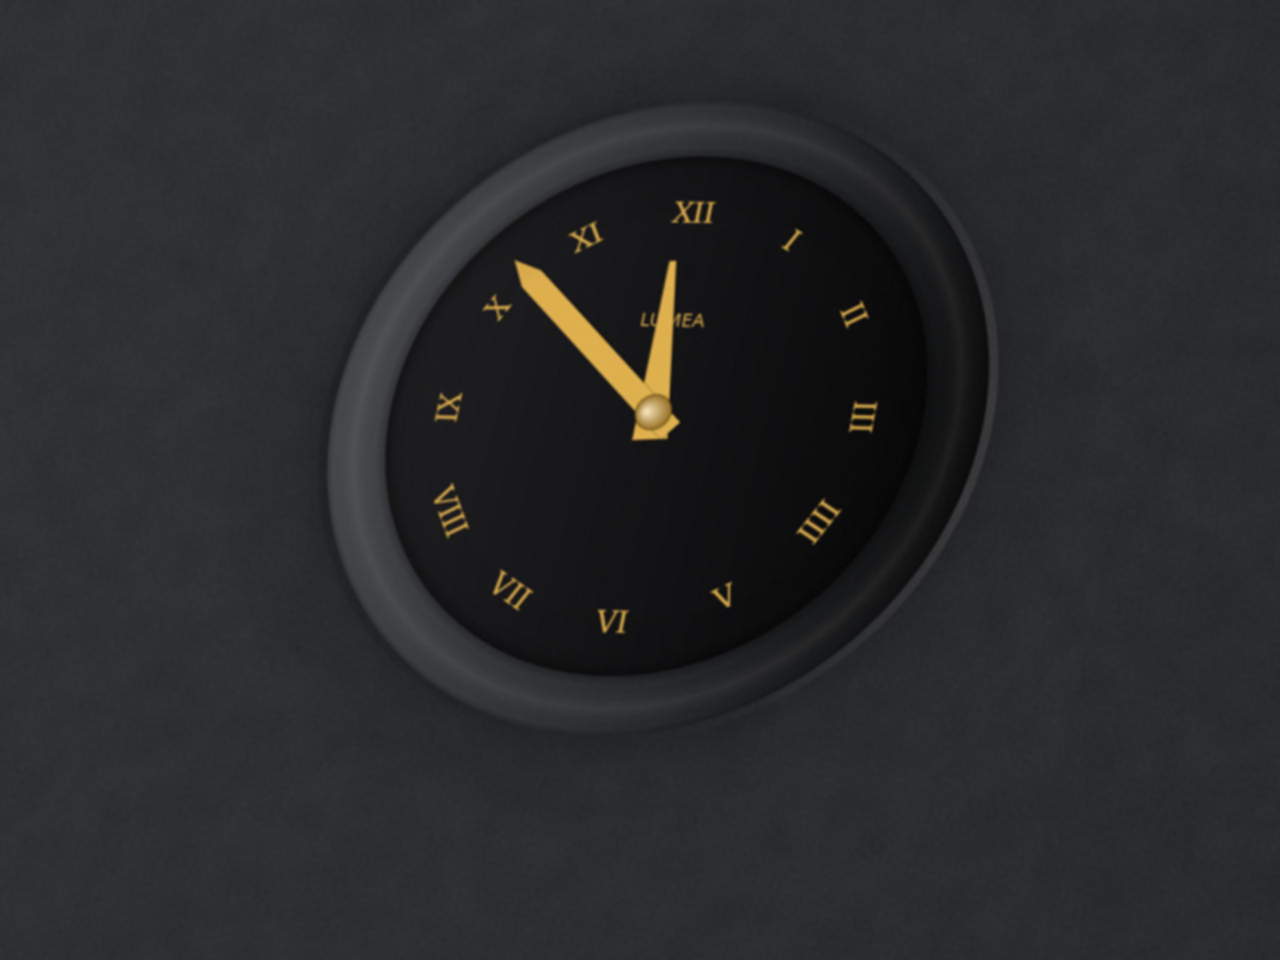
**11:52**
